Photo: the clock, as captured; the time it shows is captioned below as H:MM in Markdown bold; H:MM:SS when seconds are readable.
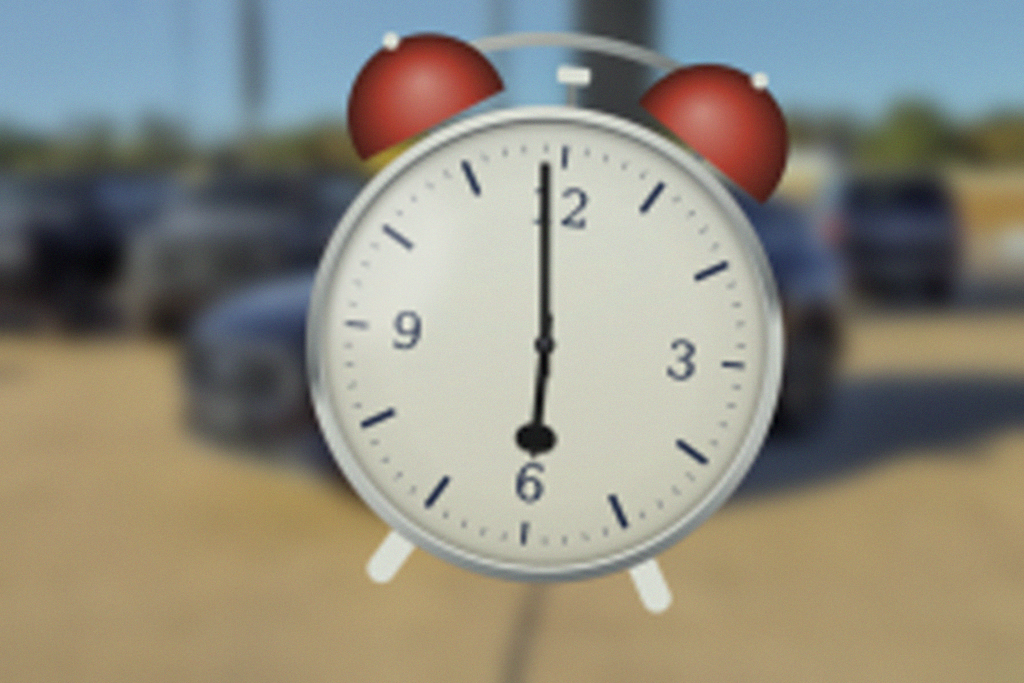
**5:59**
